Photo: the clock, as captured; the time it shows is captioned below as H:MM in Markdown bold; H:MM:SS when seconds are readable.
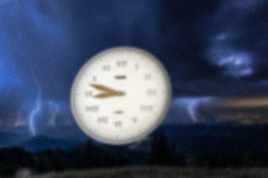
**8:48**
